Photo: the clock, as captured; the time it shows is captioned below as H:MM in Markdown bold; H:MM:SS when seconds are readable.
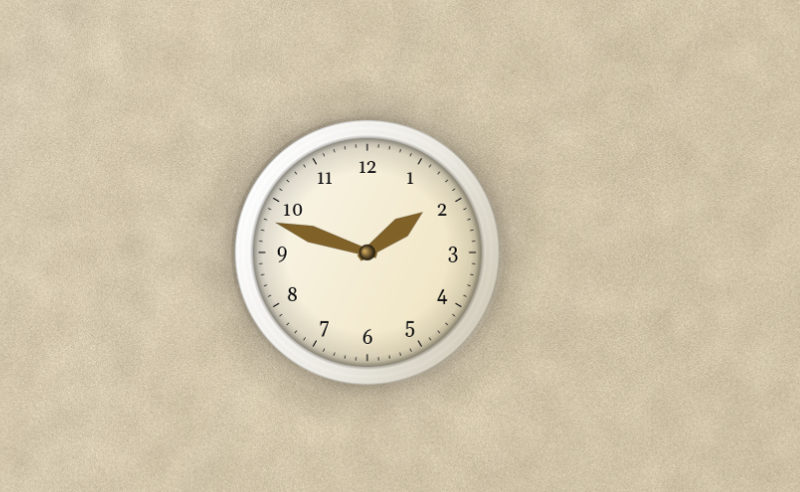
**1:48**
